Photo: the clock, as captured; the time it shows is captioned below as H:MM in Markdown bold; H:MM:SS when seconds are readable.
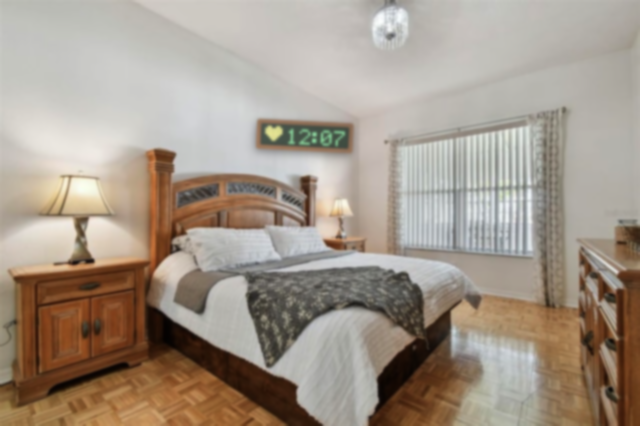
**12:07**
